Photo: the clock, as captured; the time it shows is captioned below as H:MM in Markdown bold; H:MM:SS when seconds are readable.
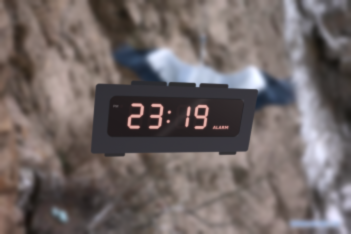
**23:19**
